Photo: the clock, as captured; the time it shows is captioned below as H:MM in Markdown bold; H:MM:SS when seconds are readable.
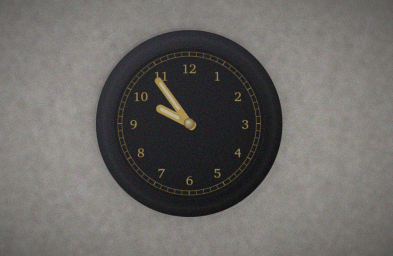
**9:54**
